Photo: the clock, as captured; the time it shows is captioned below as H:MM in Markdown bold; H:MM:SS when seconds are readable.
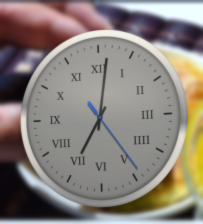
**7:01:24**
